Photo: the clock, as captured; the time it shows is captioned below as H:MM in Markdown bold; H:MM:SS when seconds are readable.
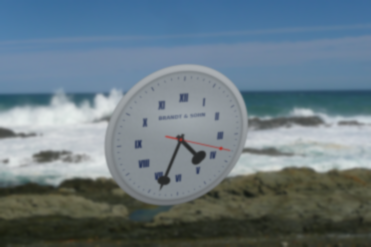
**4:33:18**
